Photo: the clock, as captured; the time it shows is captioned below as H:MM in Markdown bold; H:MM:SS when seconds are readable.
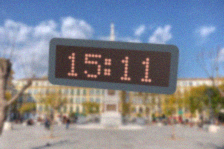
**15:11**
